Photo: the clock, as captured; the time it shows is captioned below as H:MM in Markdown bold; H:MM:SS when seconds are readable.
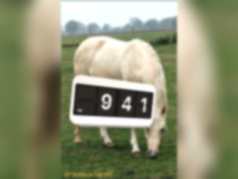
**9:41**
